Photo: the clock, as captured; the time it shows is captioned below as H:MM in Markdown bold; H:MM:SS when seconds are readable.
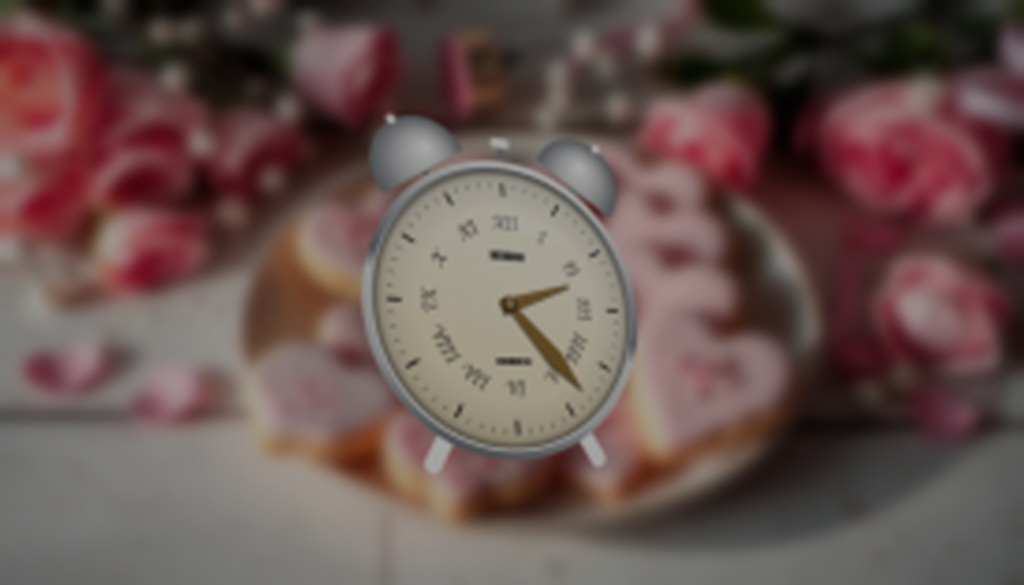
**2:23**
